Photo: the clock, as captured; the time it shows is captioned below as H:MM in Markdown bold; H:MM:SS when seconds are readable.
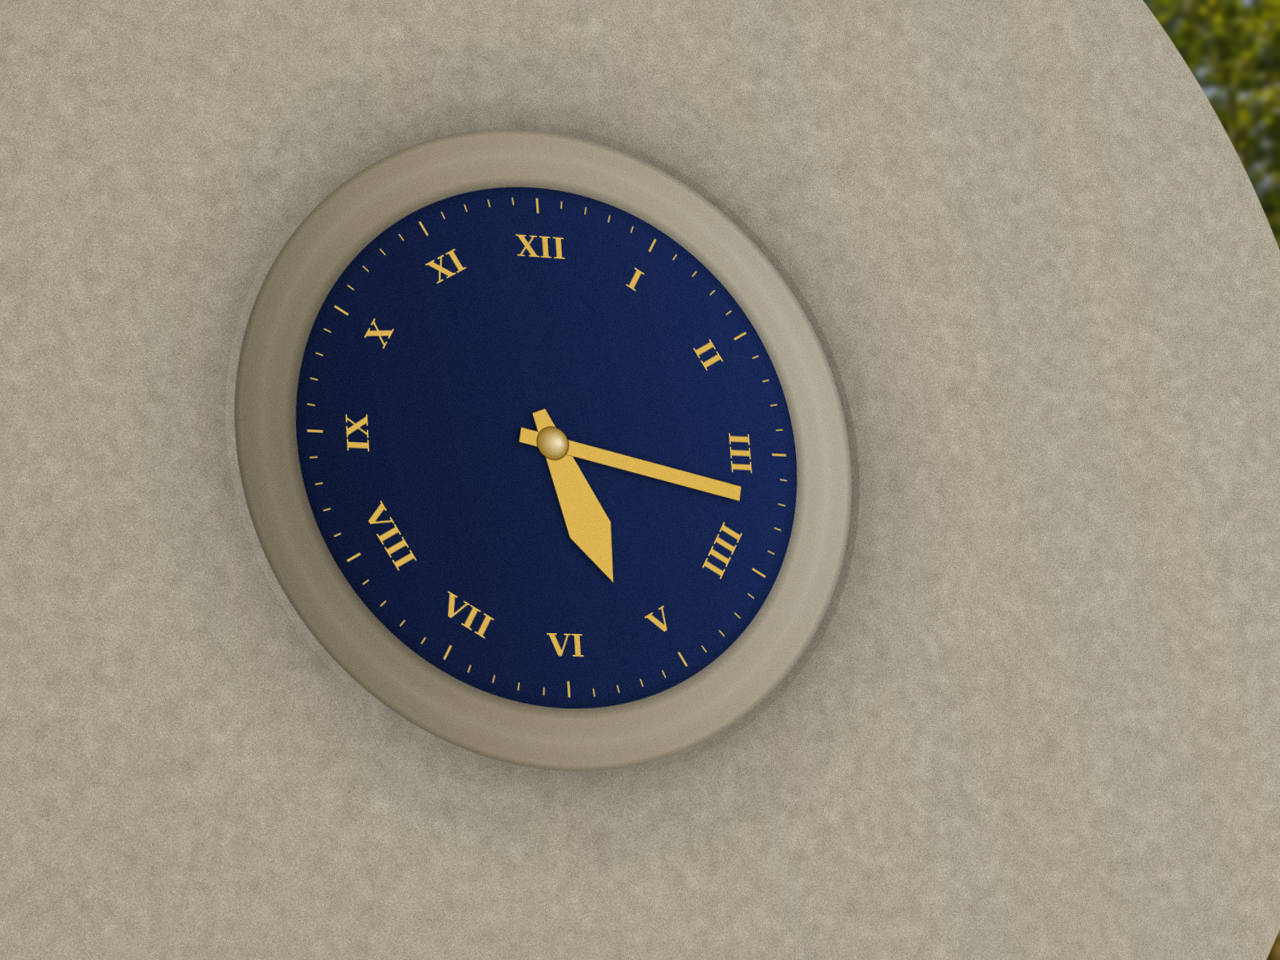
**5:17**
